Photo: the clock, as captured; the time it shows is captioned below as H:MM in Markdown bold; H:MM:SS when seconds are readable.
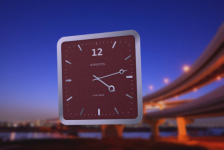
**4:13**
